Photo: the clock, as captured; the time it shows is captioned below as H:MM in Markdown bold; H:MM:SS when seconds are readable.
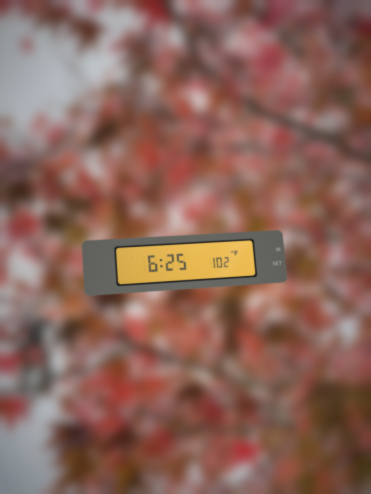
**6:25**
